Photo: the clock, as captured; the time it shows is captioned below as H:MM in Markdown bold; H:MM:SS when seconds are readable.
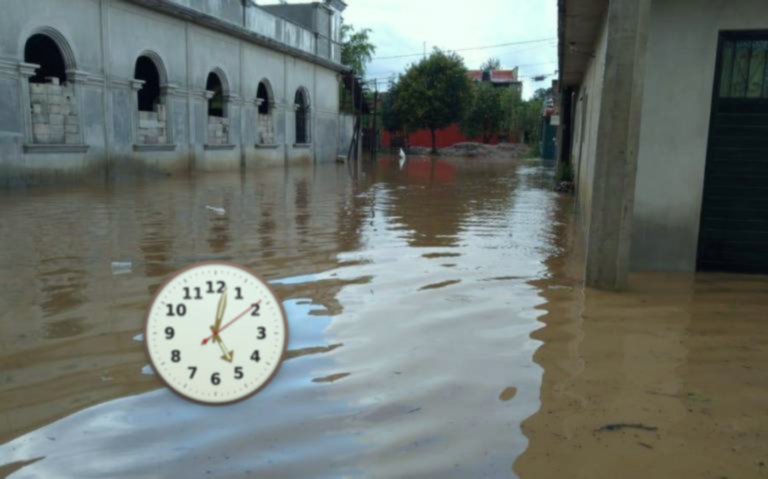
**5:02:09**
